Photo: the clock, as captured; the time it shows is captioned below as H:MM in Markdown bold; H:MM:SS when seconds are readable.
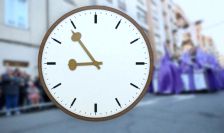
**8:54**
